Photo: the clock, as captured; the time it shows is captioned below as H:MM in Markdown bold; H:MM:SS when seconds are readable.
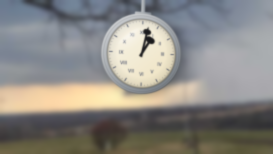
**1:02**
